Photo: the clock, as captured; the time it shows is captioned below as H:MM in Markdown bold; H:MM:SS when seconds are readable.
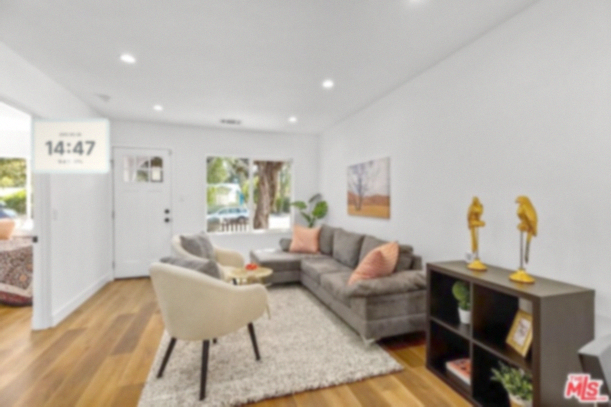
**14:47**
